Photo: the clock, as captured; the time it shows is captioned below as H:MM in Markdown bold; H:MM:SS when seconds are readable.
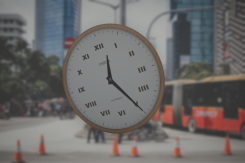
**12:25**
